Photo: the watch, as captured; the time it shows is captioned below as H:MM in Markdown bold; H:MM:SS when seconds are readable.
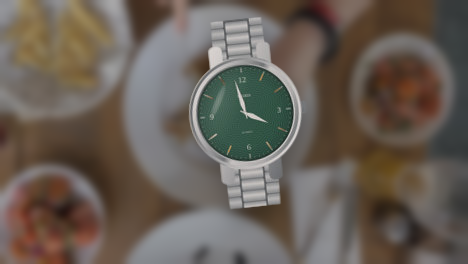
**3:58**
